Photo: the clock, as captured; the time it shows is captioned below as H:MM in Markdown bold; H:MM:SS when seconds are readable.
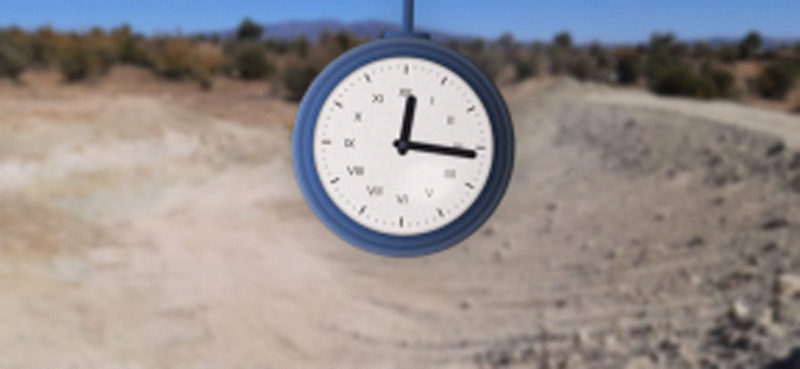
**12:16**
